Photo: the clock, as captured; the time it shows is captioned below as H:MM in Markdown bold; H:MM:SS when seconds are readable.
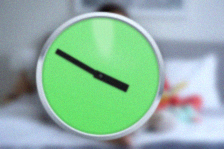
**3:50**
